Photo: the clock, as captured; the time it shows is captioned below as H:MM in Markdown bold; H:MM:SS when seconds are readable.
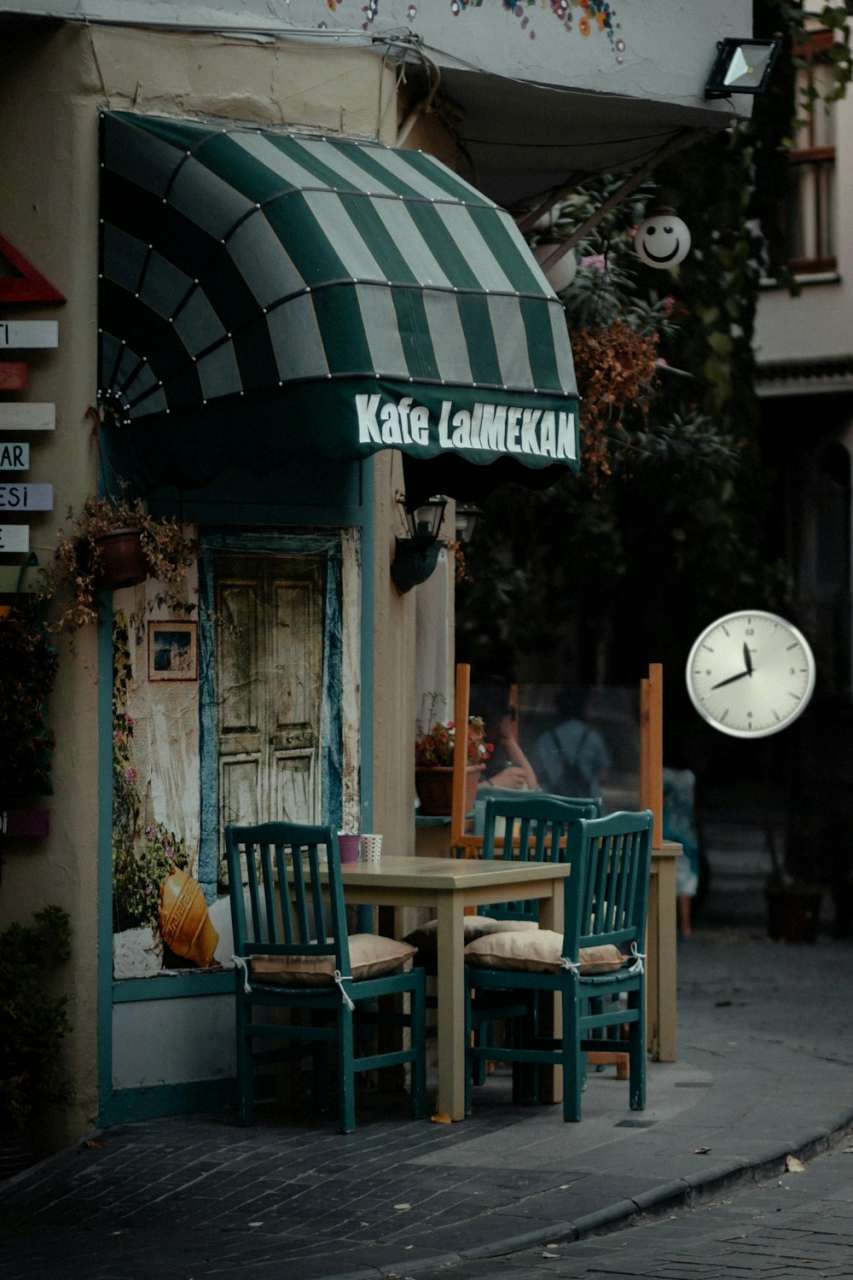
**11:41**
